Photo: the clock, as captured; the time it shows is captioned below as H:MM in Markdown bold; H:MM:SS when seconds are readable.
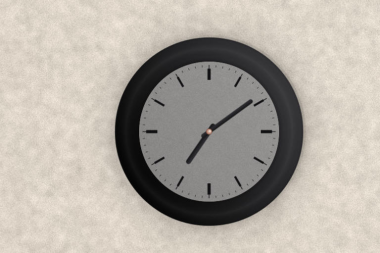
**7:09**
